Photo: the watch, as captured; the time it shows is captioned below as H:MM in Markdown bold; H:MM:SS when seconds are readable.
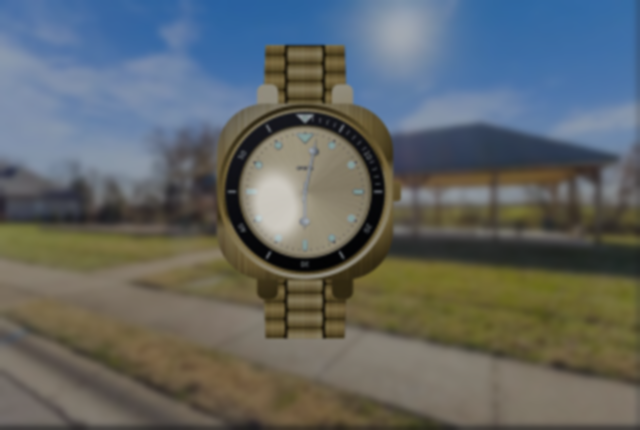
**6:02**
